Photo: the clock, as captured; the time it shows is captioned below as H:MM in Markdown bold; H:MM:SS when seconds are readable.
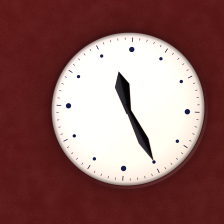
**11:25**
